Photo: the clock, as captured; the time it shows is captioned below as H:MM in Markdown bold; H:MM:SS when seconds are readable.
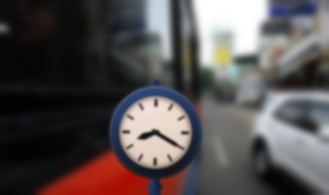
**8:20**
